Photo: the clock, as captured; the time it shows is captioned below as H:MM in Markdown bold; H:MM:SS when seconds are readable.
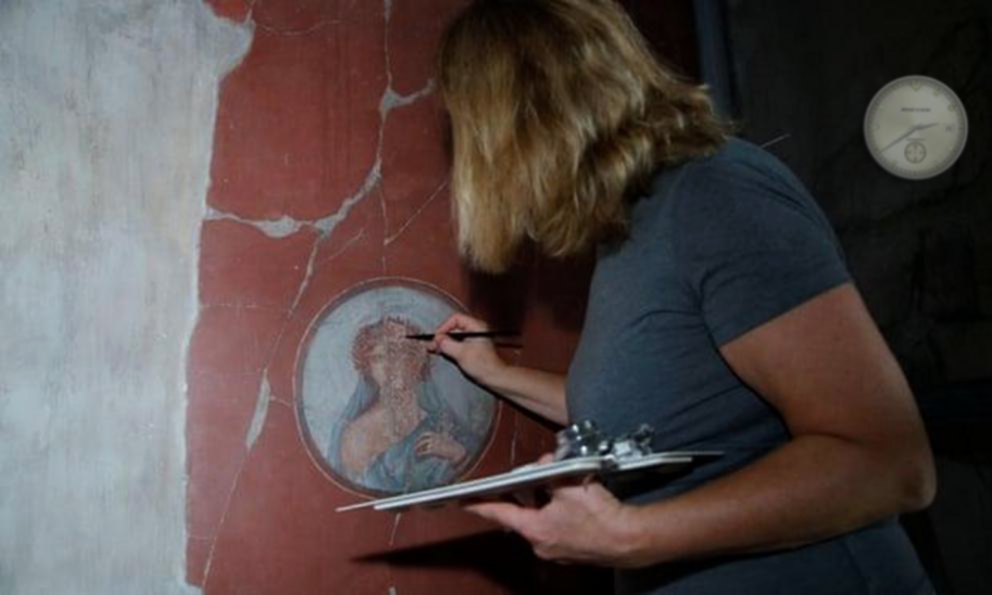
**2:39**
